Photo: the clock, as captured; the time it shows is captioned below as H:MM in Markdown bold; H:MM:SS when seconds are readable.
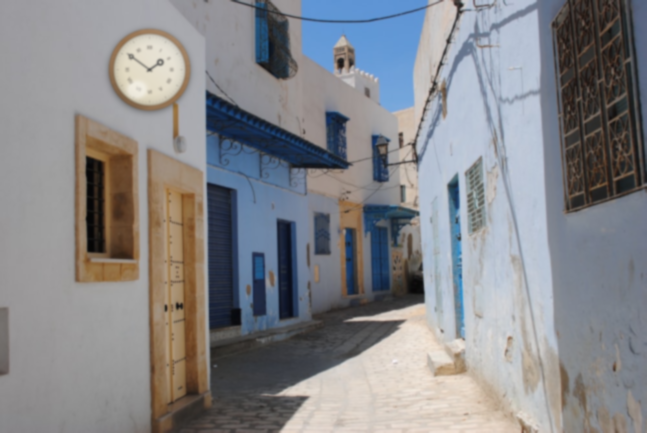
**1:51**
